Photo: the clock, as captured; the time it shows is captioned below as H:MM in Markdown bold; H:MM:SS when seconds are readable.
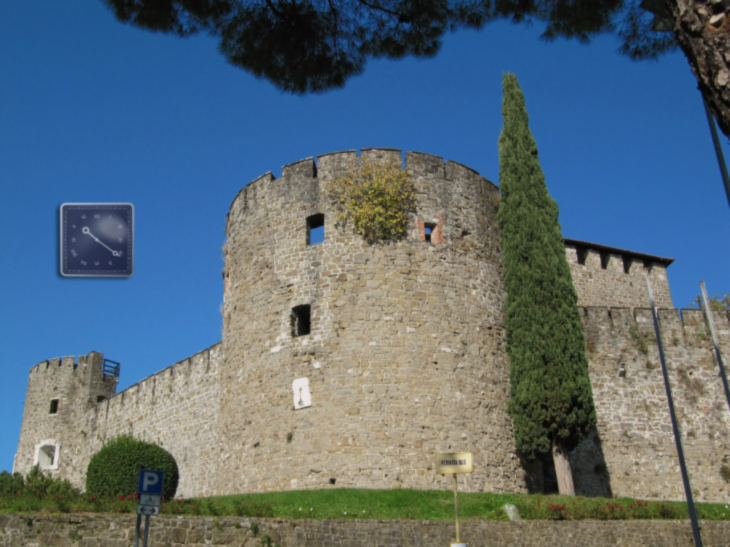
**10:21**
